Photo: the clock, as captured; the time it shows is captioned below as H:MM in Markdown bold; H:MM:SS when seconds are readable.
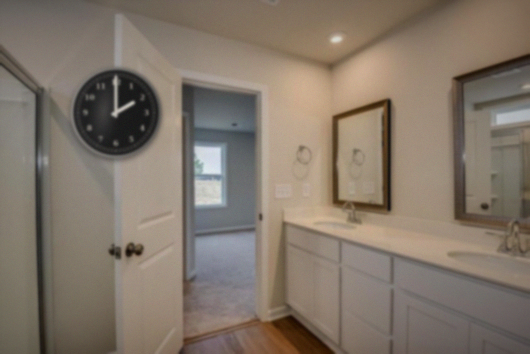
**2:00**
